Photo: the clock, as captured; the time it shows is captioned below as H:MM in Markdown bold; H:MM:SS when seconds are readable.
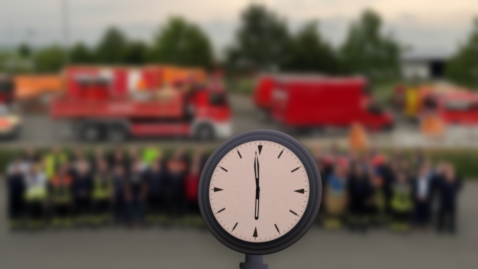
**5:59**
